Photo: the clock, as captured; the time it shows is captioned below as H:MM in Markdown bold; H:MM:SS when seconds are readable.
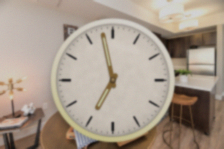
**6:58**
